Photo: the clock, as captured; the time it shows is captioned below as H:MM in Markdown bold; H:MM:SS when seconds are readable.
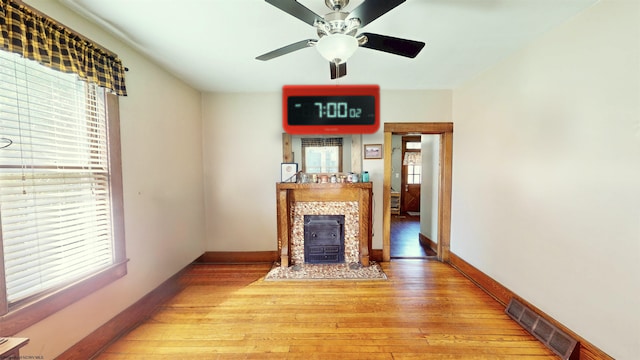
**7:00**
